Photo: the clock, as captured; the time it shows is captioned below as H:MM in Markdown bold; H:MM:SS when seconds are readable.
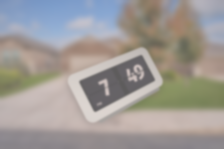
**7:49**
